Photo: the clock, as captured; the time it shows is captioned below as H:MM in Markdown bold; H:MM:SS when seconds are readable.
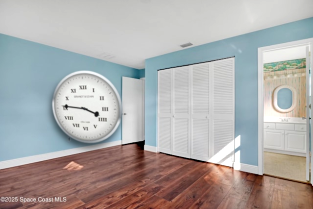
**3:46**
